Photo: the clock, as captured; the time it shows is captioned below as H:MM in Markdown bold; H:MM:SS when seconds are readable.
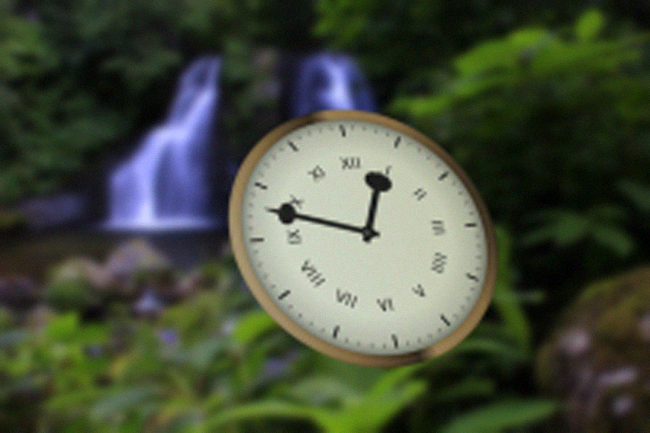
**12:48**
